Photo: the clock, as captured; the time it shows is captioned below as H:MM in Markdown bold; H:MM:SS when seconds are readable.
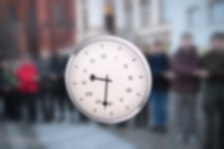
**9:32**
